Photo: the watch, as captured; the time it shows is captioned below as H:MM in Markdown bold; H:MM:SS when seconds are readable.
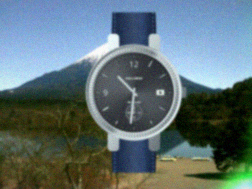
**10:31**
